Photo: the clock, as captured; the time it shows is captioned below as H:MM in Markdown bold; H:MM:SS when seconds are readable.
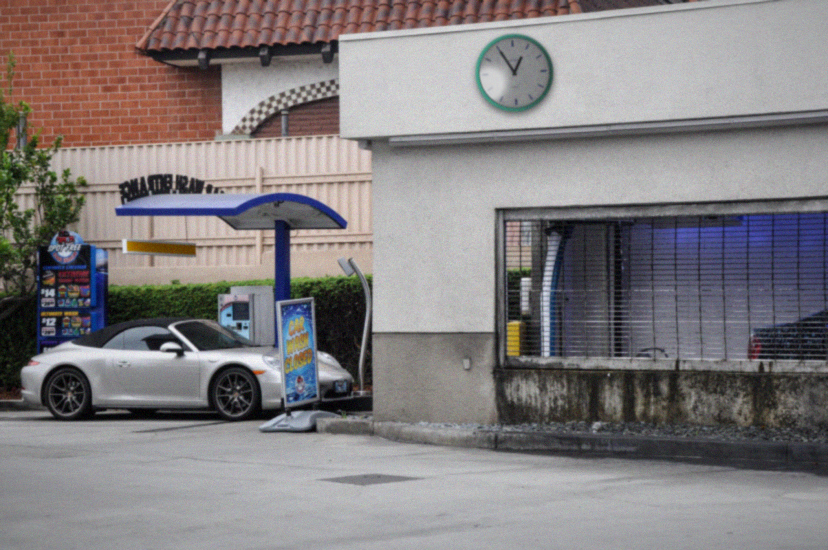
**12:55**
